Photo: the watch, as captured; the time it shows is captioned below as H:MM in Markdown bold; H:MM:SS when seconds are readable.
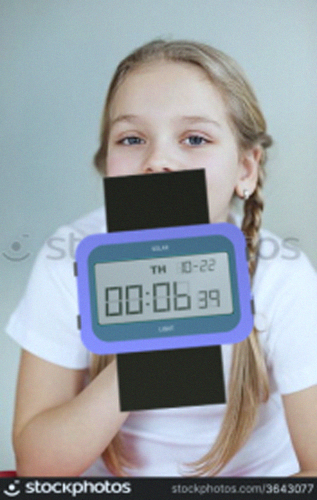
**0:06:39**
